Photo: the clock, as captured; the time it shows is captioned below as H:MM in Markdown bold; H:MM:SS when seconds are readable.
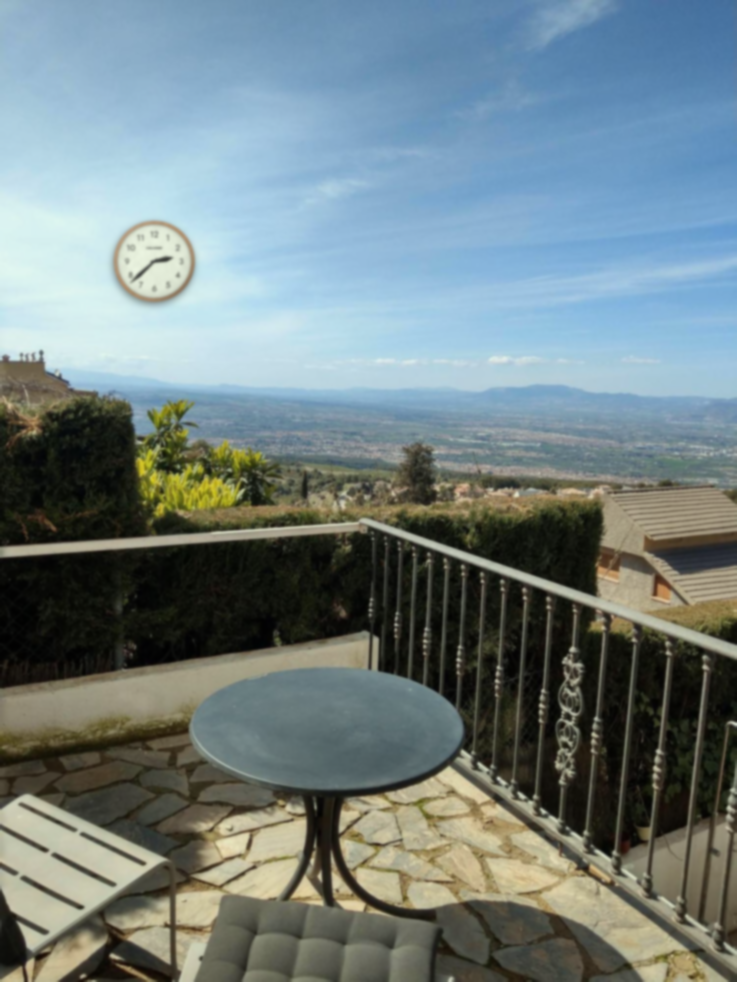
**2:38**
